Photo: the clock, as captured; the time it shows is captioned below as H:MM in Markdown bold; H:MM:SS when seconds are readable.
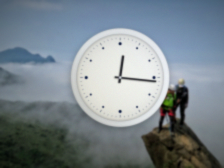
**12:16**
